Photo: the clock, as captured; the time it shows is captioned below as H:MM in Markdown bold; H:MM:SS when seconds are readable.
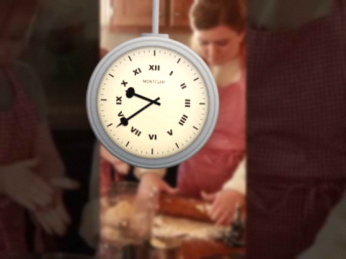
**9:39**
